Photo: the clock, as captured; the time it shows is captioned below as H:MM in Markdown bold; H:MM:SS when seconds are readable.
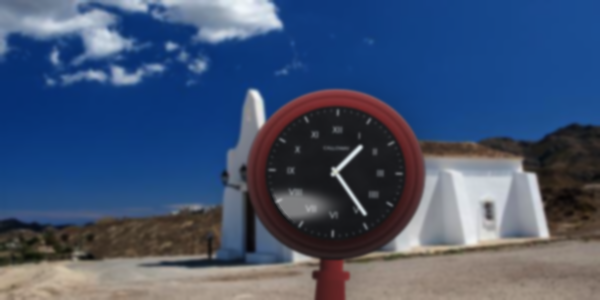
**1:24**
